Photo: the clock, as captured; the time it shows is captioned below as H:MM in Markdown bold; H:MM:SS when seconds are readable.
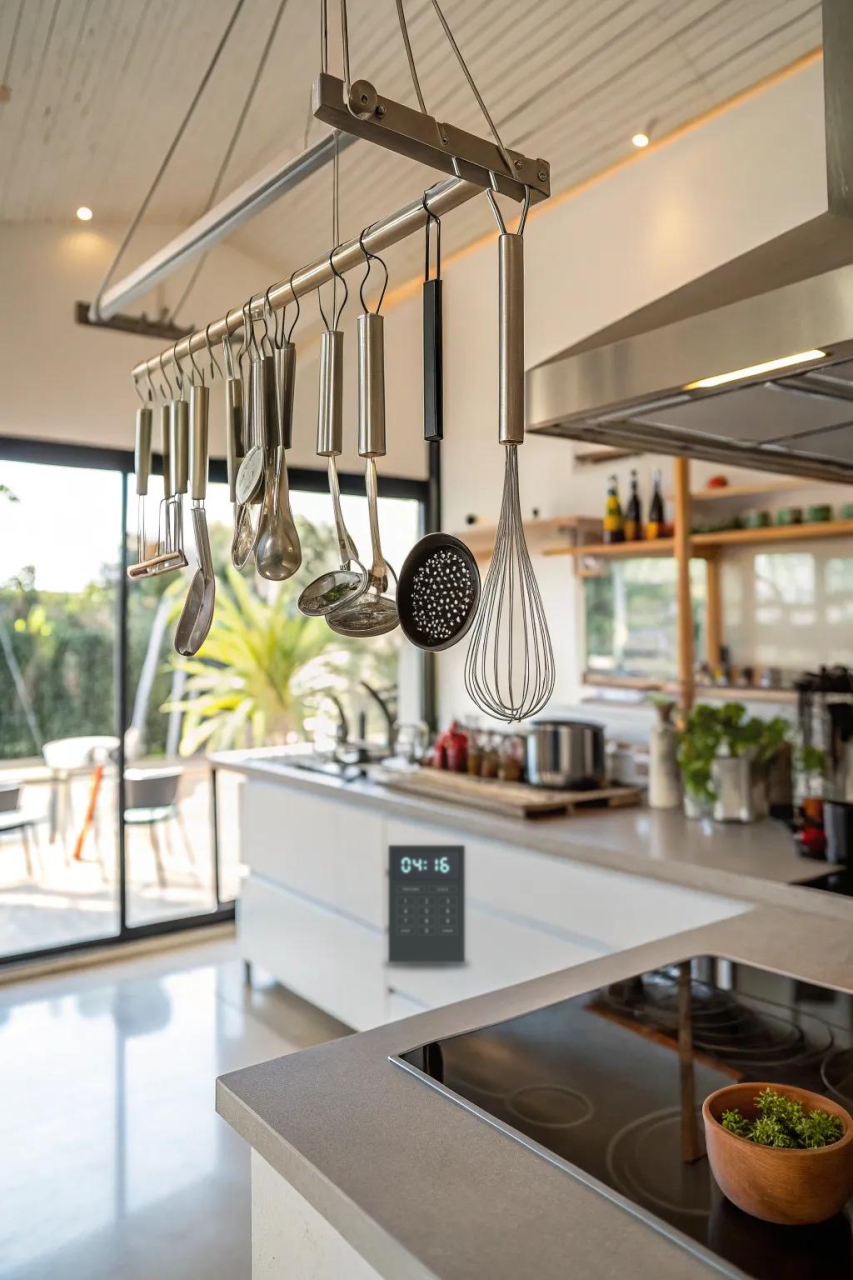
**4:16**
